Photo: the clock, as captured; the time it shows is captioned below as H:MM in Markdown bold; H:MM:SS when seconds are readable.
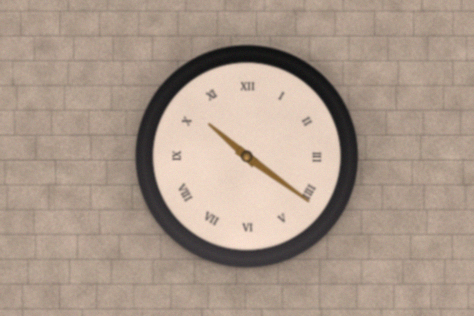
**10:21**
